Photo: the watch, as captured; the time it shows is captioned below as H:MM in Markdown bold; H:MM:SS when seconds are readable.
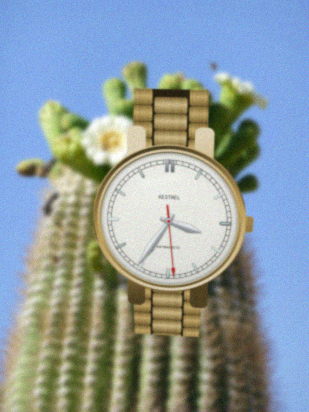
**3:35:29**
